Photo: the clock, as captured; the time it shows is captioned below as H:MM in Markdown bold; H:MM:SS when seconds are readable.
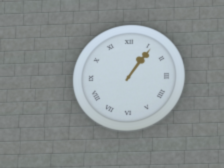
**1:06**
